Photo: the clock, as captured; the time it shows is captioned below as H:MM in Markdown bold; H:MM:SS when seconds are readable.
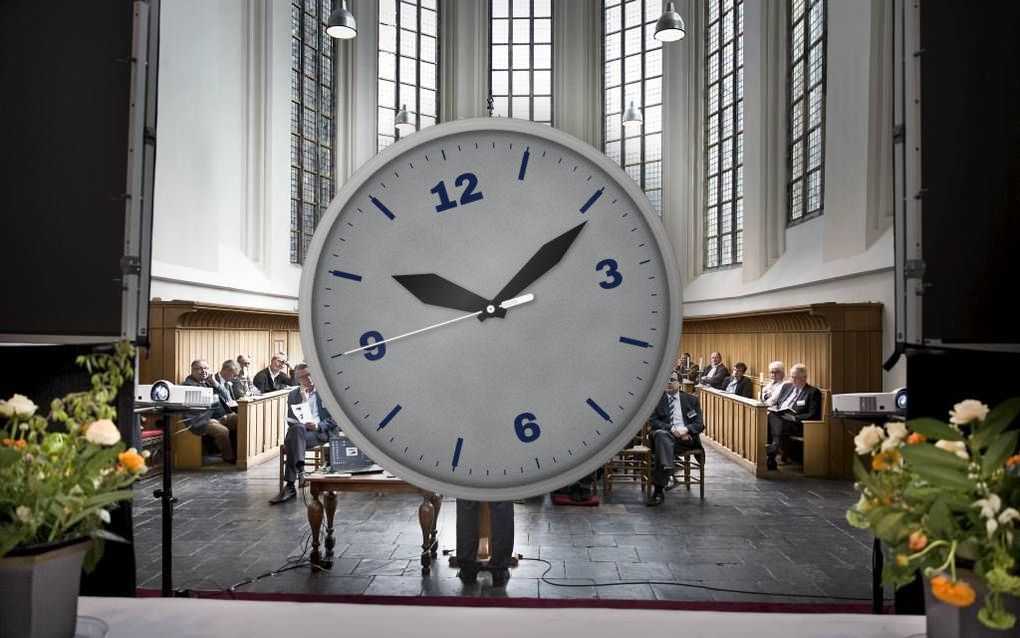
**10:10:45**
